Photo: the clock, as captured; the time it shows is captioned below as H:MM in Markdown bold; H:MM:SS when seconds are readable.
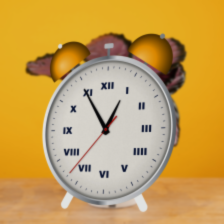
**12:54:37**
